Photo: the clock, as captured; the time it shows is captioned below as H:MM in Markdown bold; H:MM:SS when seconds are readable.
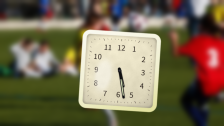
**5:28**
